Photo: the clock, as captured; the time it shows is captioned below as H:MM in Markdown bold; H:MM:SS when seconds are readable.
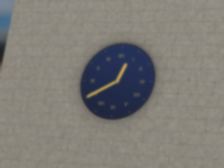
**12:40**
